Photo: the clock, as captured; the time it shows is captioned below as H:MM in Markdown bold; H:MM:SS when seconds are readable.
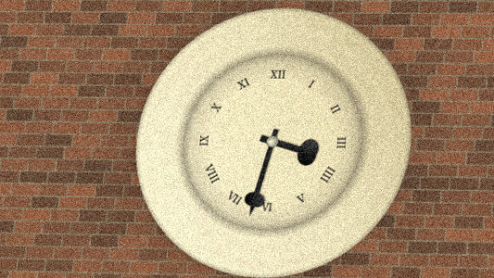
**3:32**
